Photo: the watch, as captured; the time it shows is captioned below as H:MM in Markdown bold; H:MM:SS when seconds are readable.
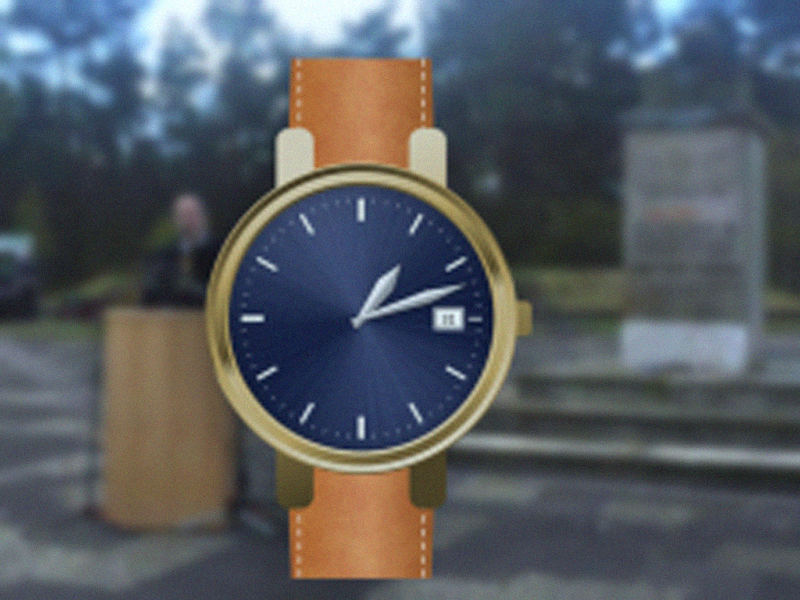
**1:12**
